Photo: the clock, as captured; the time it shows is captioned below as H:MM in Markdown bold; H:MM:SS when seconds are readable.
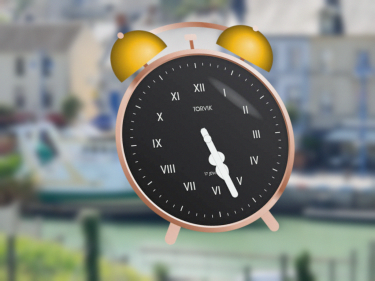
**5:27**
